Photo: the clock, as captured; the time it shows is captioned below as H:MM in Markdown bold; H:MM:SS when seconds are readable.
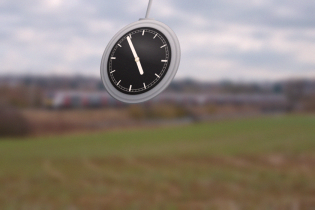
**4:54**
